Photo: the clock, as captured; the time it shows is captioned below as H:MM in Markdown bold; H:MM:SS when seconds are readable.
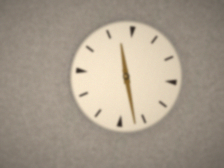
**11:27**
